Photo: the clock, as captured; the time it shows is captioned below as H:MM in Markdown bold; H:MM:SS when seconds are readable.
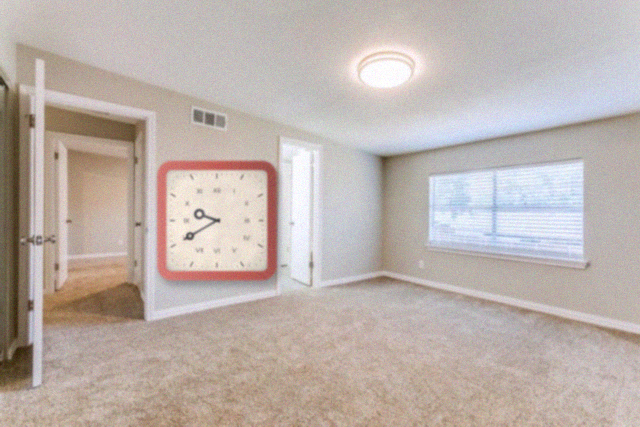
**9:40**
